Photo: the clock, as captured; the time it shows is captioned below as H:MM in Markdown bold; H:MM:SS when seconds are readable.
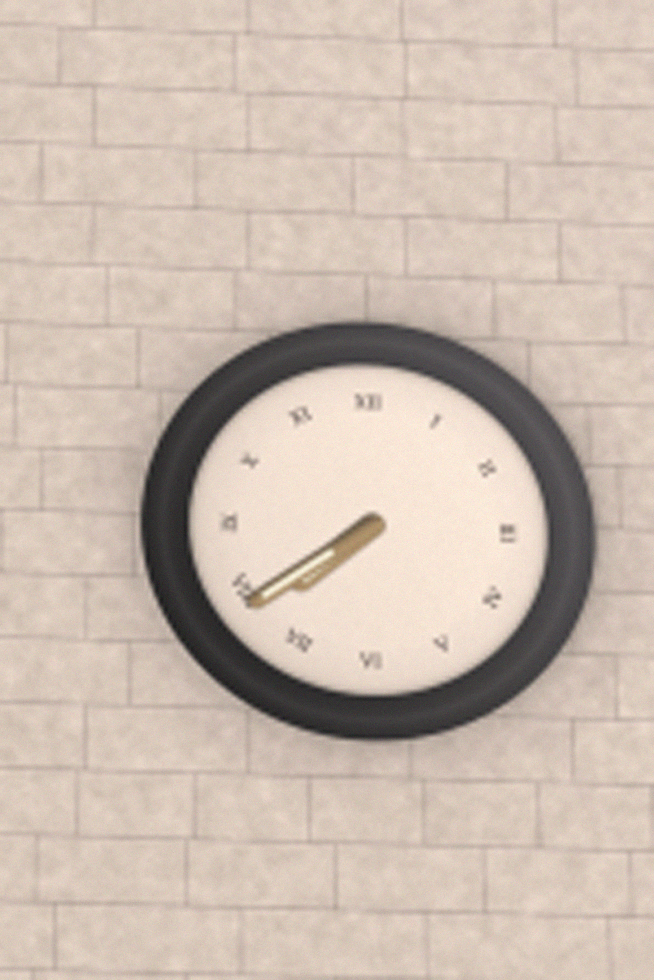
**7:39**
